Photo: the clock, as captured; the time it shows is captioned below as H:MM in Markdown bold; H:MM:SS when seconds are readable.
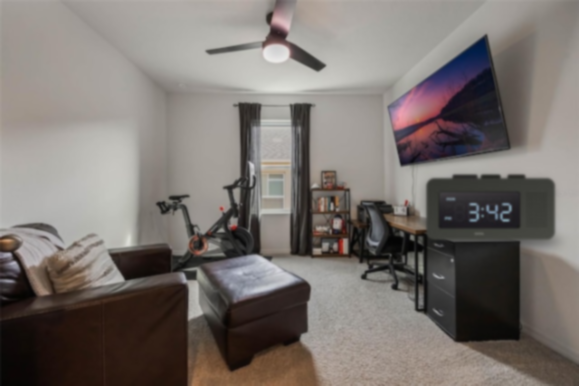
**3:42**
